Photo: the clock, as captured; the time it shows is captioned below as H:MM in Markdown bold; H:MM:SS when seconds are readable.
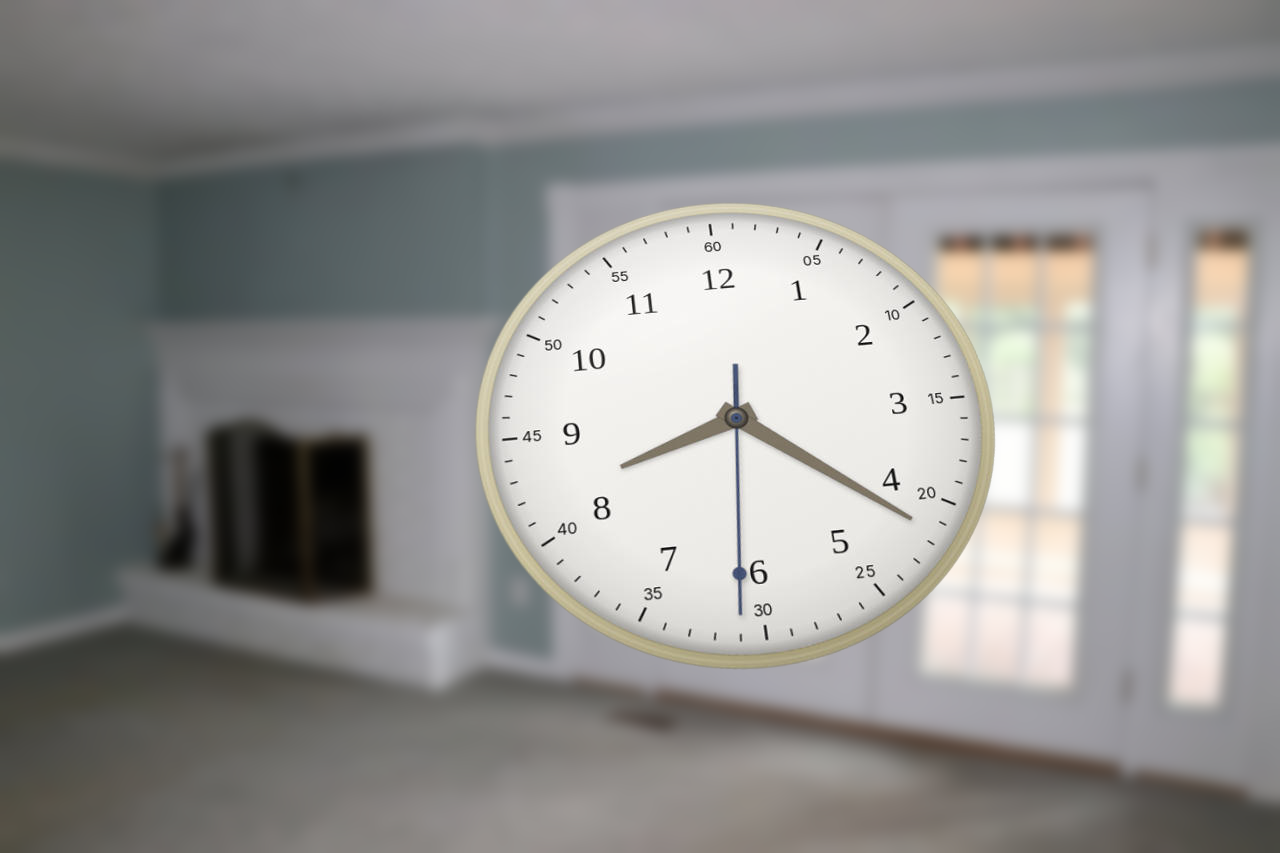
**8:21:31**
